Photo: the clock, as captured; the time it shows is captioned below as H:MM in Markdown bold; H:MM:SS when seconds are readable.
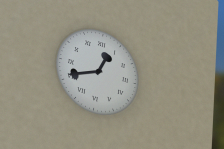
**12:41**
